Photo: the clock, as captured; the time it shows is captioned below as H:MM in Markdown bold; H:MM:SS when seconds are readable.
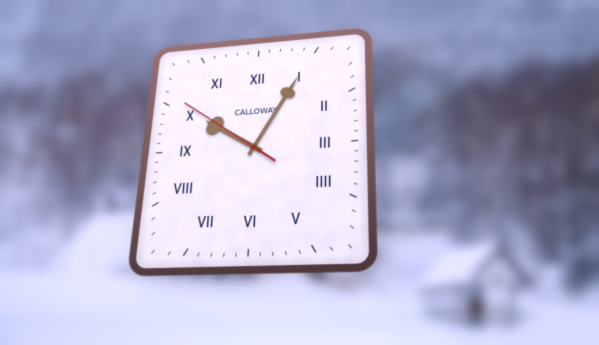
**10:04:51**
